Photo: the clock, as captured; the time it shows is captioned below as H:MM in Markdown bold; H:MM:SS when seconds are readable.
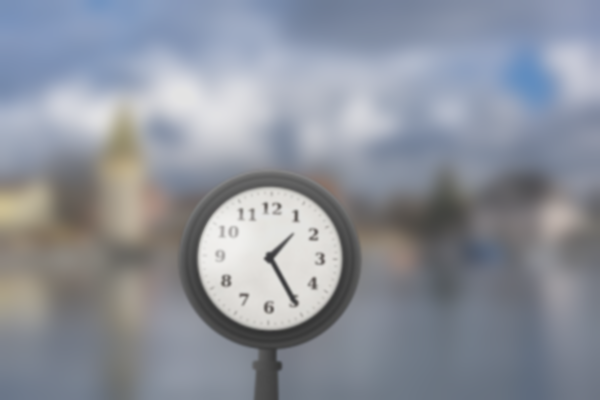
**1:25**
